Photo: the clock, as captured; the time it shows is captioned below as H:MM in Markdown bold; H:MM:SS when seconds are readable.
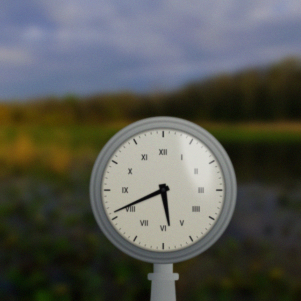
**5:41**
